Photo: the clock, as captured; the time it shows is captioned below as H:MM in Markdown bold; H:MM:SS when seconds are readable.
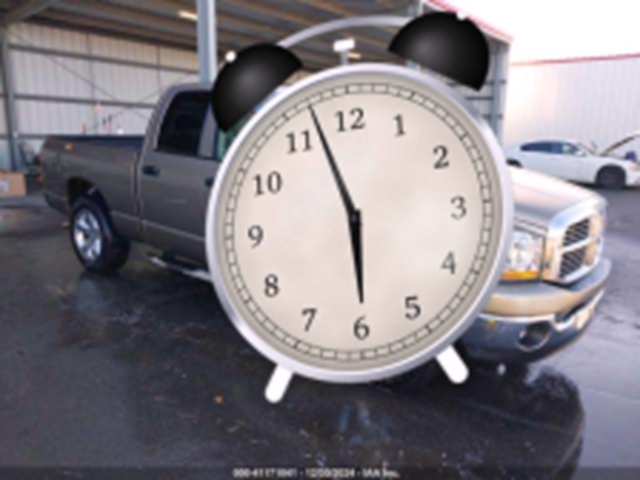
**5:57**
